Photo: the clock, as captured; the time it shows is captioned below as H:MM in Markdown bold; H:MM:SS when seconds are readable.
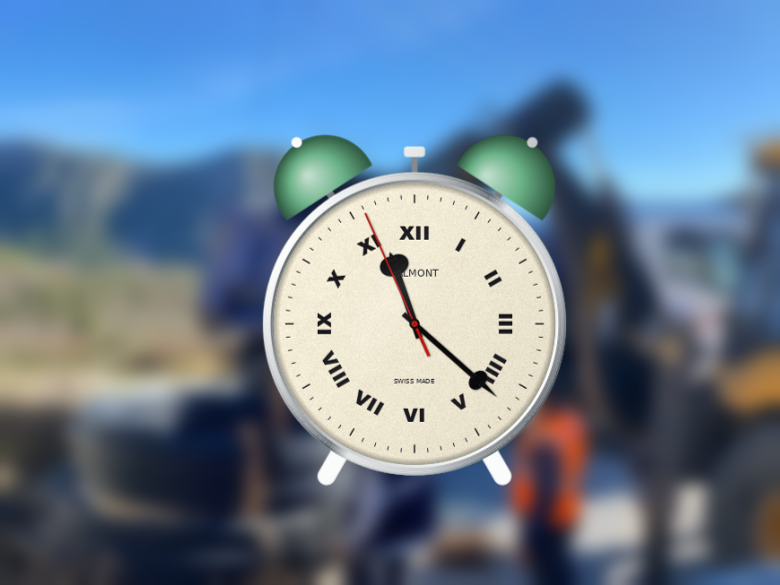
**11:21:56**
